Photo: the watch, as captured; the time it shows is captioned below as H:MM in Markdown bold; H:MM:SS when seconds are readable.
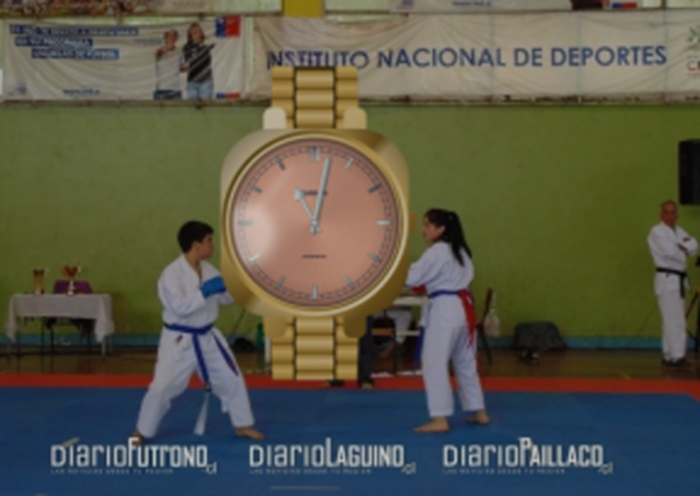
**11:02**
